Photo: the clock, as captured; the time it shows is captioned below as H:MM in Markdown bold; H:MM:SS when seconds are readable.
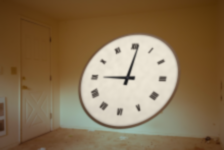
**9:01**
